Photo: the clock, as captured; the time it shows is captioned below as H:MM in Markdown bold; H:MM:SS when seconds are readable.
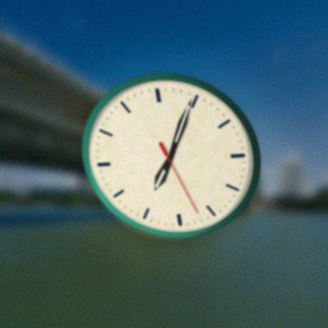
**7:04:27**
